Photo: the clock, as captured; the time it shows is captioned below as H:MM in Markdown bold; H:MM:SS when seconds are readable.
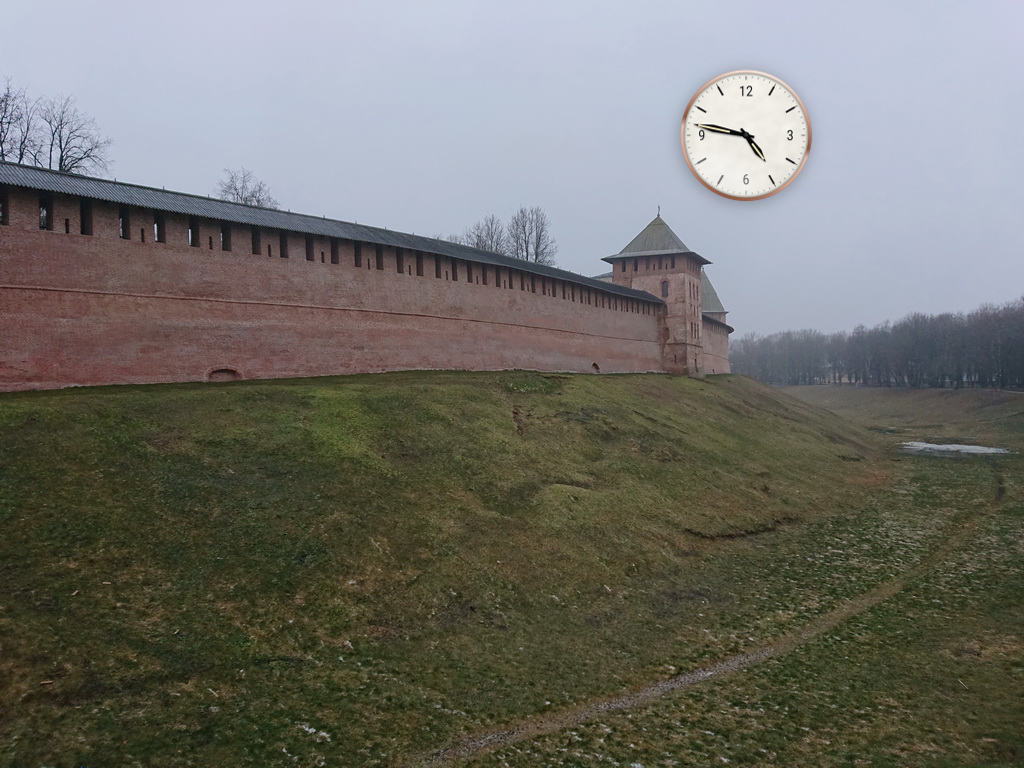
**4:47**
